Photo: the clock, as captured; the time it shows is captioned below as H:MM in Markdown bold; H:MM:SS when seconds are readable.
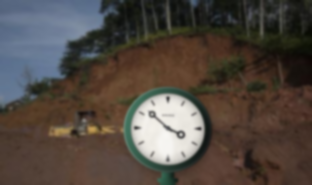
**3:52**
